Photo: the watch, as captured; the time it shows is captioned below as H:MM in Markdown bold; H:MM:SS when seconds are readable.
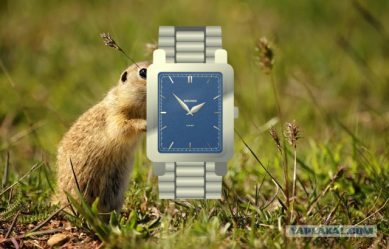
**1:53**
